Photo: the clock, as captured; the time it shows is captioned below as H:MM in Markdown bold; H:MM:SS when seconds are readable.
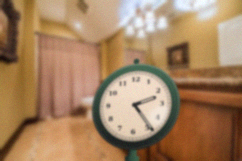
**2:24**
